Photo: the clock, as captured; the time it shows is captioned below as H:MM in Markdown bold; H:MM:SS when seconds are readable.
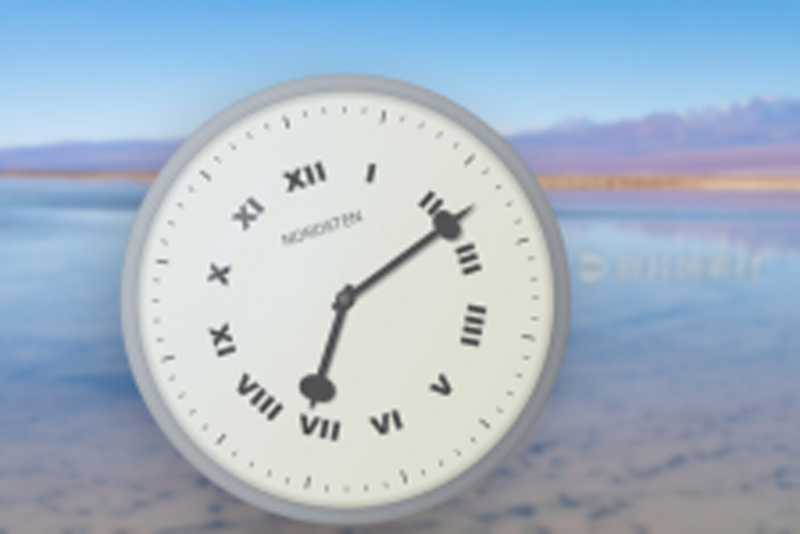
**7:12**
